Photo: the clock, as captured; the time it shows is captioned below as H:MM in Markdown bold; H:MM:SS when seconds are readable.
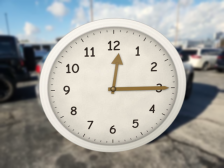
**12:15**
